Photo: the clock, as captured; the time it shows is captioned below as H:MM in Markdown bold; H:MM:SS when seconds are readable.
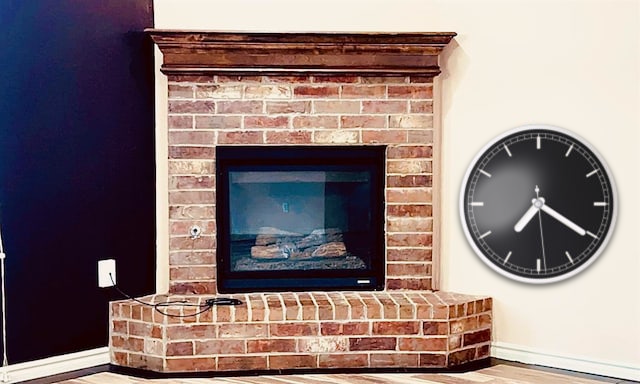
**7:20:29**
